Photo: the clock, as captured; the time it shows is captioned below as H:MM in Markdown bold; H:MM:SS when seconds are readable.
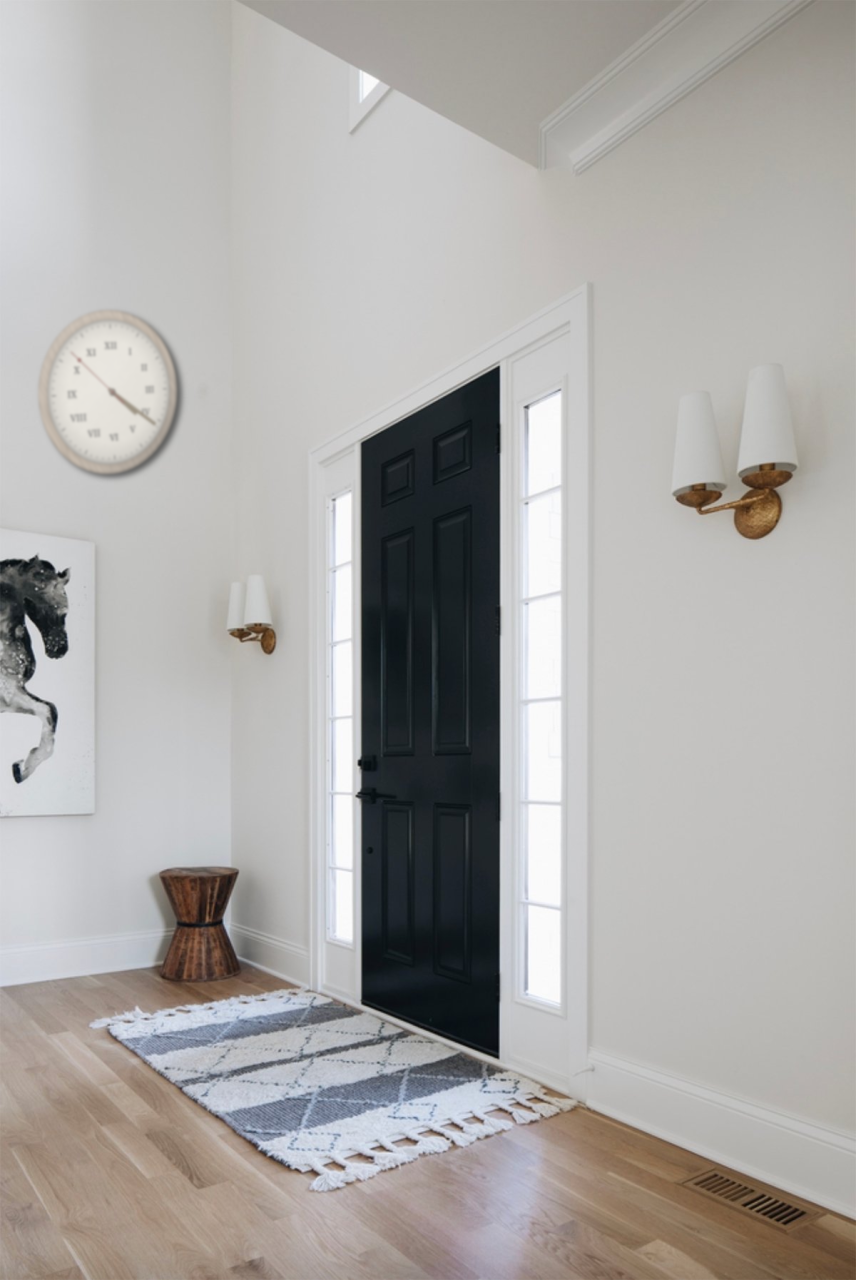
**4:20:52**
